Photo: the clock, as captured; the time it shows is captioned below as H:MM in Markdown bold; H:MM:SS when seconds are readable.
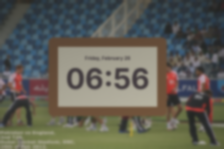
**6:56**
